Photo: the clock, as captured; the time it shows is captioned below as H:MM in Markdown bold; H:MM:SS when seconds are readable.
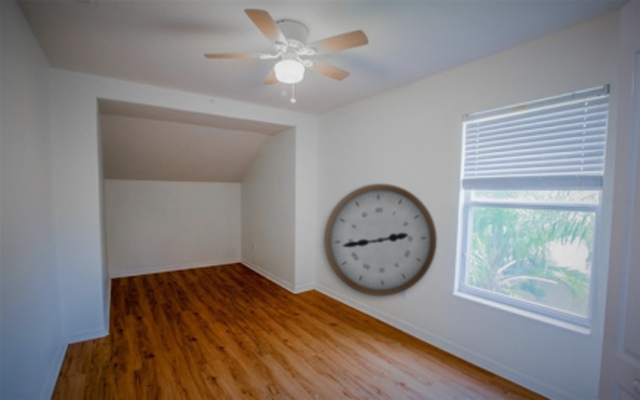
**2:44**
